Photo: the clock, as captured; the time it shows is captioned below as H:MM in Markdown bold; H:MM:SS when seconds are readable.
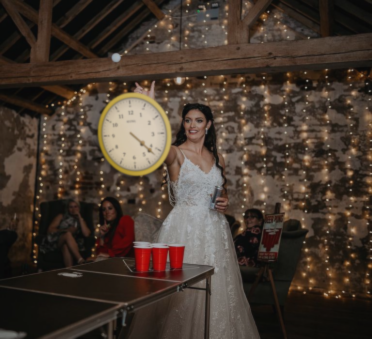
**4:22**
